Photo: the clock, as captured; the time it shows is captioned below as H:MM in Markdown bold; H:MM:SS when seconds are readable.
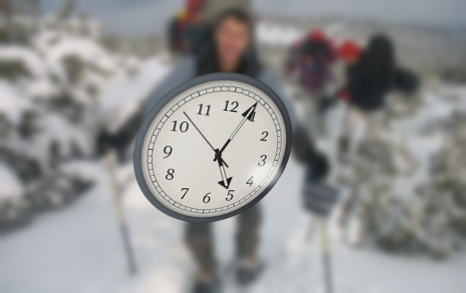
**5:03:52**
